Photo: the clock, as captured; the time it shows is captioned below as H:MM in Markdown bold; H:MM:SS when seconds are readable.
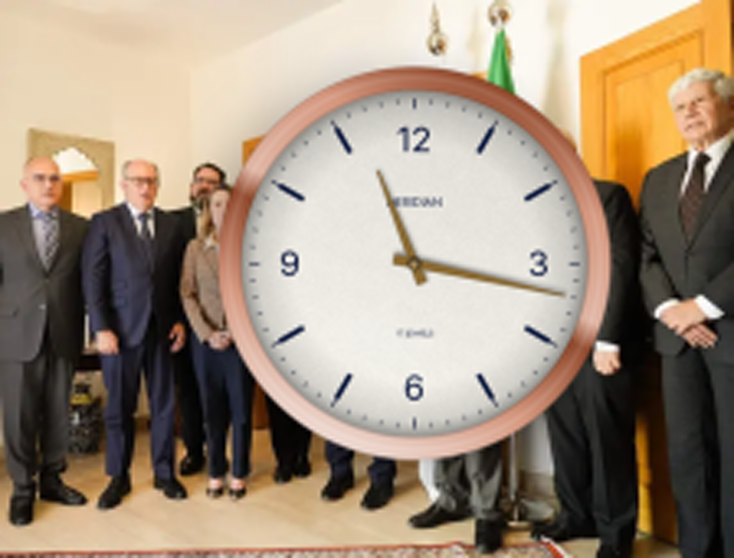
**11:17**
